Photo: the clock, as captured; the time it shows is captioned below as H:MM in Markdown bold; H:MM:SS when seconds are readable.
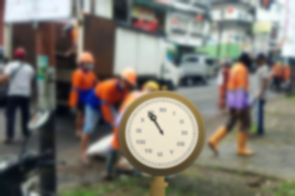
**10:54**
